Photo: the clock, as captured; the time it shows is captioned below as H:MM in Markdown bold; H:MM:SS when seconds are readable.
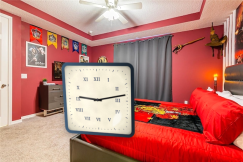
**9:13**
